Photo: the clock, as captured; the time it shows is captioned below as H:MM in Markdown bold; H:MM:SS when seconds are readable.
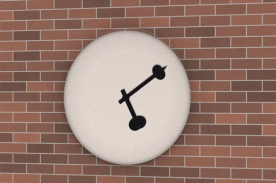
**5:09**
